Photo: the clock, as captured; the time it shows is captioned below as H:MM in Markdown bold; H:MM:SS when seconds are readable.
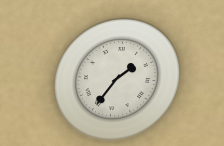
**1:35**
